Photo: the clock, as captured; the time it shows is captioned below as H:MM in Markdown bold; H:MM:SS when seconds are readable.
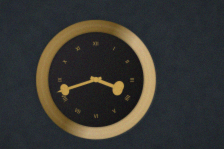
**3:42**
